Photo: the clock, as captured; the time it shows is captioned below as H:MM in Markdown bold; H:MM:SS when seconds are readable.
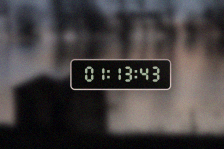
**1:13:43**
